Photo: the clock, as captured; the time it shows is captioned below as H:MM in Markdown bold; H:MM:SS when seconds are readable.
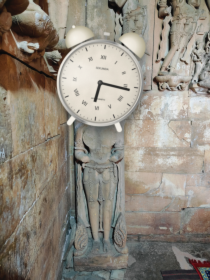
**6:16**
